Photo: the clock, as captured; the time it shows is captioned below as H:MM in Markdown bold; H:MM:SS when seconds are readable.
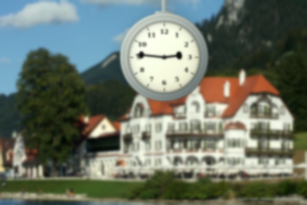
**2:46**
